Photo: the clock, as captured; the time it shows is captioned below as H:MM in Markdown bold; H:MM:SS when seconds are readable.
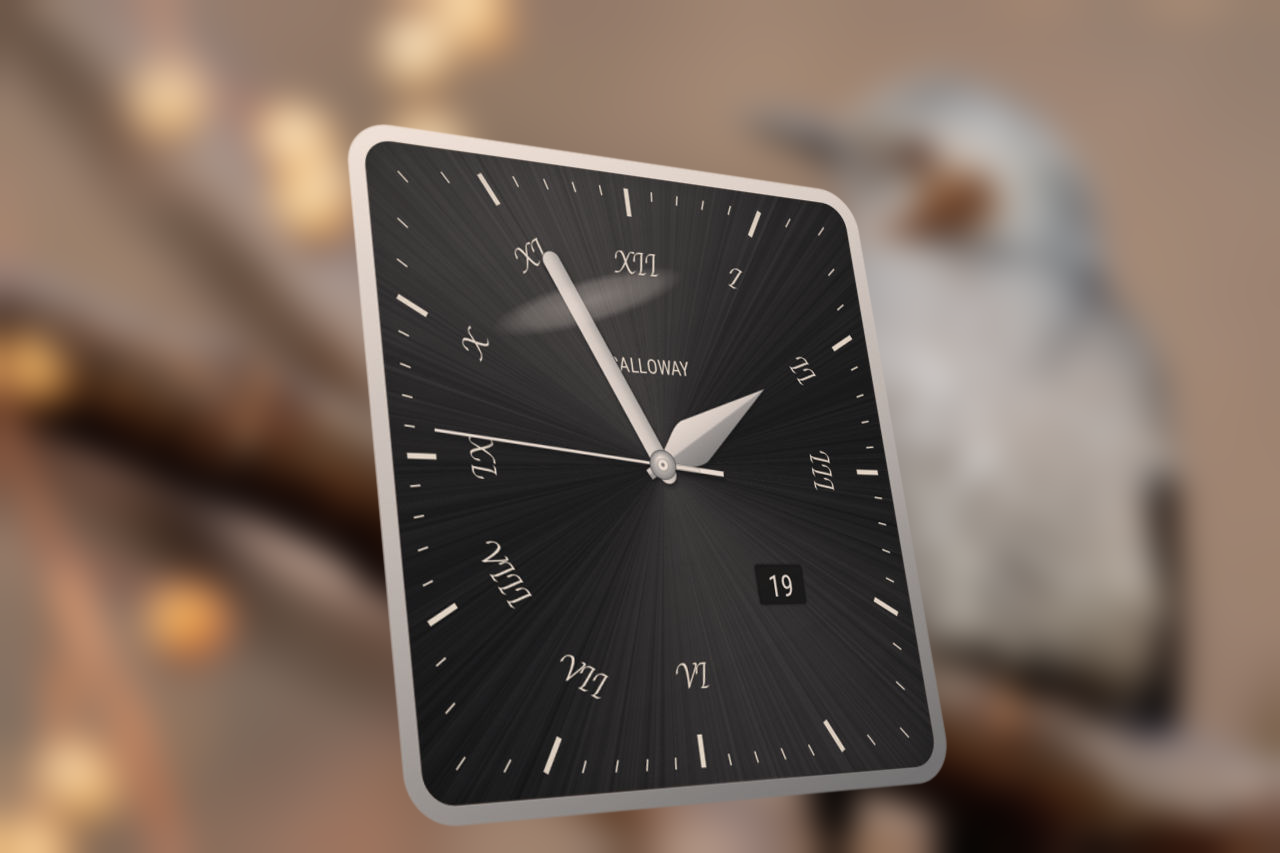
**1:55:46**
